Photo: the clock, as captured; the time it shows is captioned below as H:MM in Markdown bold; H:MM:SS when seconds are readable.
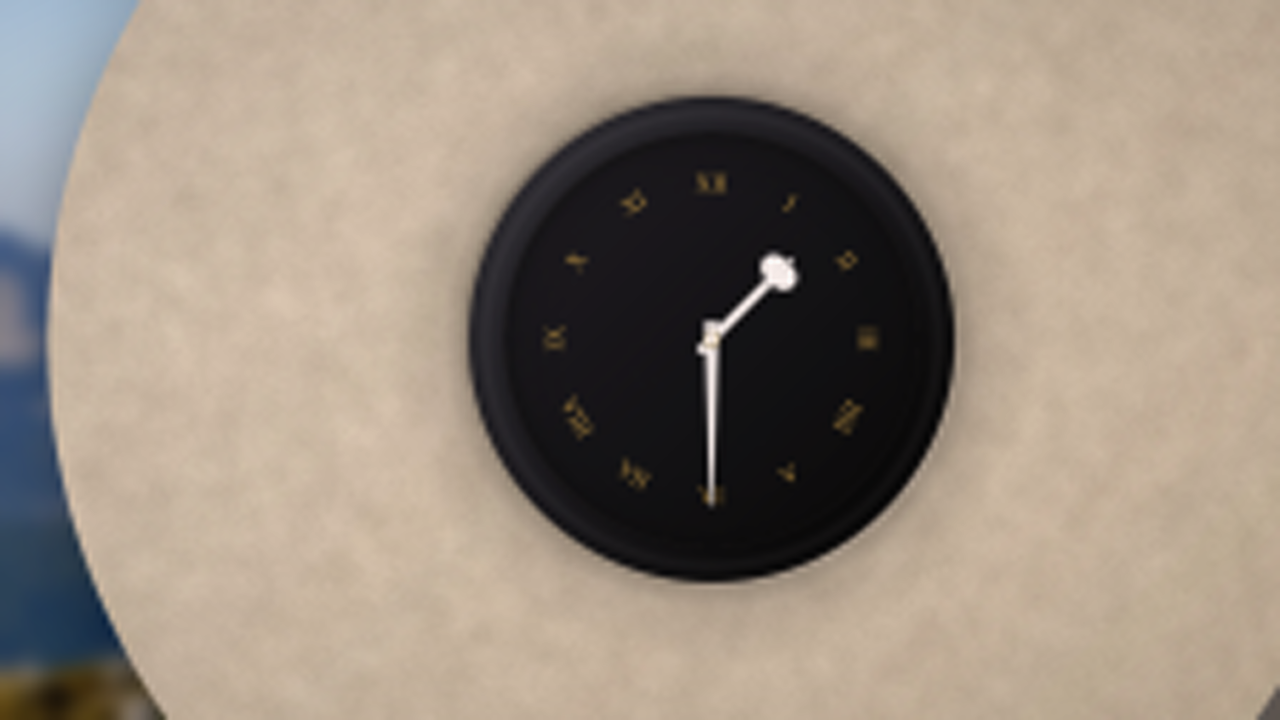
**1:30**
